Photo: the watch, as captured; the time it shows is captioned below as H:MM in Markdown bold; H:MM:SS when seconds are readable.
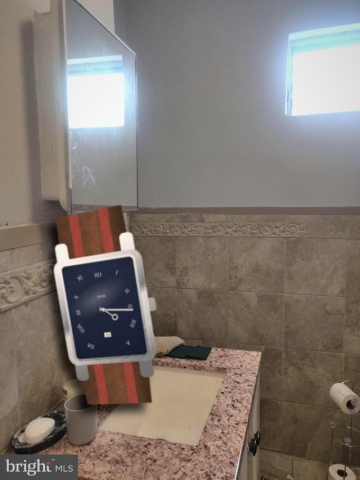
**4:16**
